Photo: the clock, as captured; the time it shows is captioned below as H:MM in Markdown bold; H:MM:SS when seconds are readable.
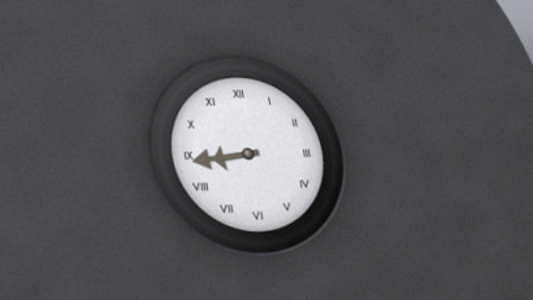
**8:44**
